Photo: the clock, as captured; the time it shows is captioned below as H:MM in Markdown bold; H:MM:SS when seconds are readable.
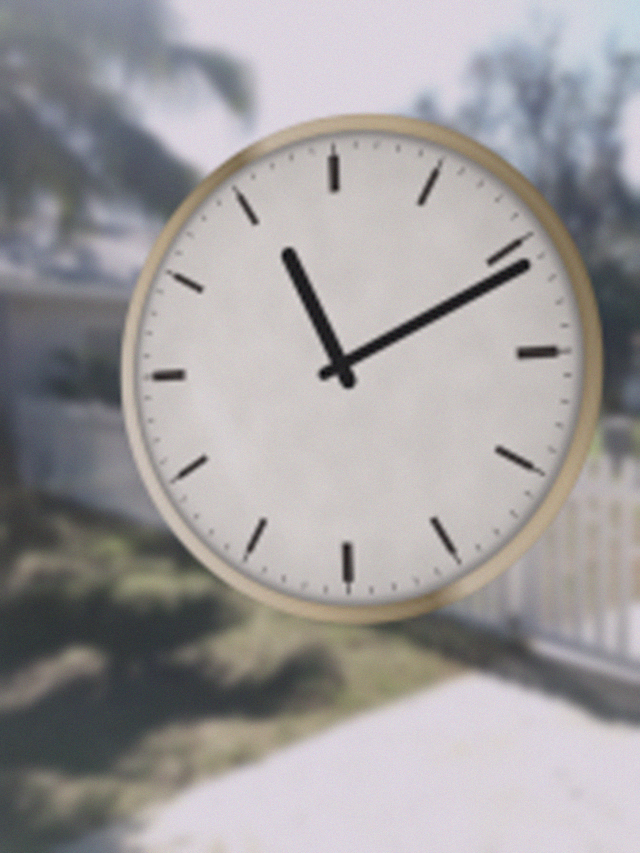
**11:11**
